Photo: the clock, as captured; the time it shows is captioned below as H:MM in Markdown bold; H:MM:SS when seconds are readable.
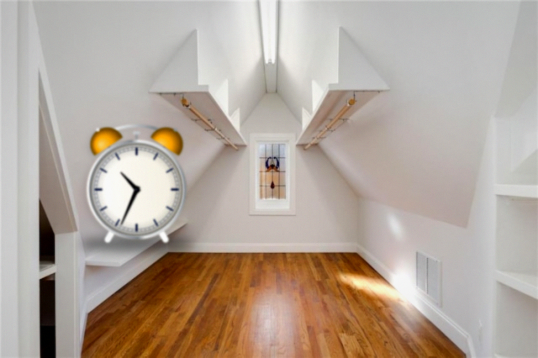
**10:34**
